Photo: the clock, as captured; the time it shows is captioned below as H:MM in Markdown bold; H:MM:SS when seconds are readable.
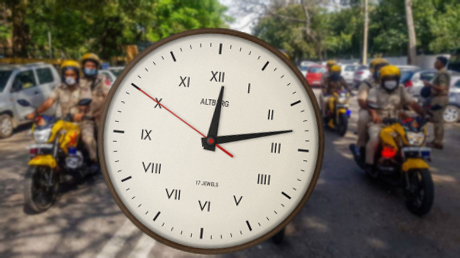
**12:12:50**
